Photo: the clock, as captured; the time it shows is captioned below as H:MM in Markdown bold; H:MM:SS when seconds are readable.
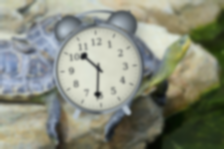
**10:31**
